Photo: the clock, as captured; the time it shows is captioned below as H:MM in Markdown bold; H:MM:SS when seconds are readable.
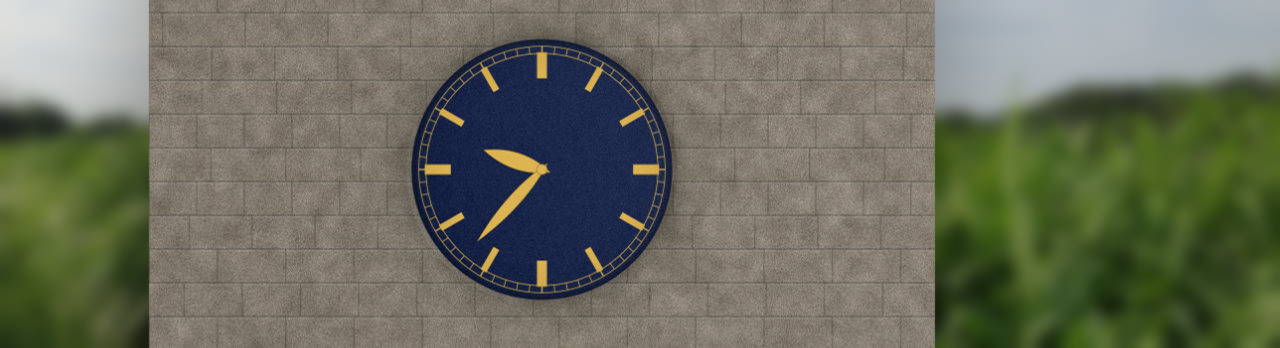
**9:37**
